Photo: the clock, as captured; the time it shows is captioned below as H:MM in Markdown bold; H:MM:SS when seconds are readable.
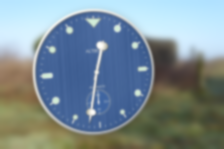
**12:32**
